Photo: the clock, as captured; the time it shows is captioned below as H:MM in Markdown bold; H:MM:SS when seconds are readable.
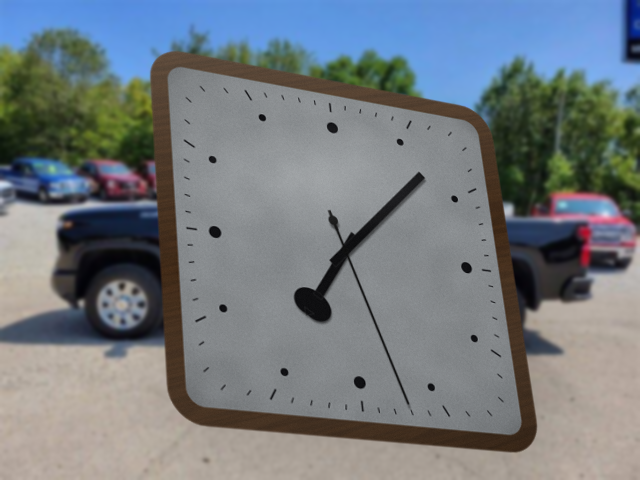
**7:07:27**
